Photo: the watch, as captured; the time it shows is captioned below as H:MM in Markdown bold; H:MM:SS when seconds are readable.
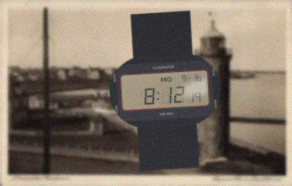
**8:12:19**
